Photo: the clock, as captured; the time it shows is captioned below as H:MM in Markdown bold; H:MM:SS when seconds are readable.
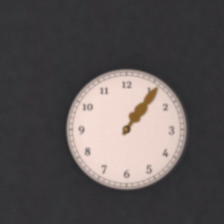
**1:06**
